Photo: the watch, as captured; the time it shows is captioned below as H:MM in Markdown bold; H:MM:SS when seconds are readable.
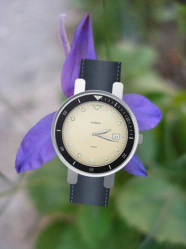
**2:17**
